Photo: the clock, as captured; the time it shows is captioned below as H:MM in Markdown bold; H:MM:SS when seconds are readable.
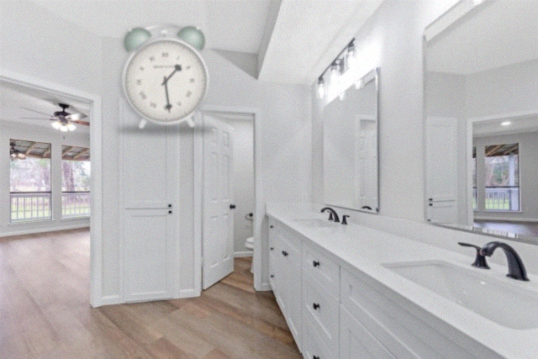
**1:29**
